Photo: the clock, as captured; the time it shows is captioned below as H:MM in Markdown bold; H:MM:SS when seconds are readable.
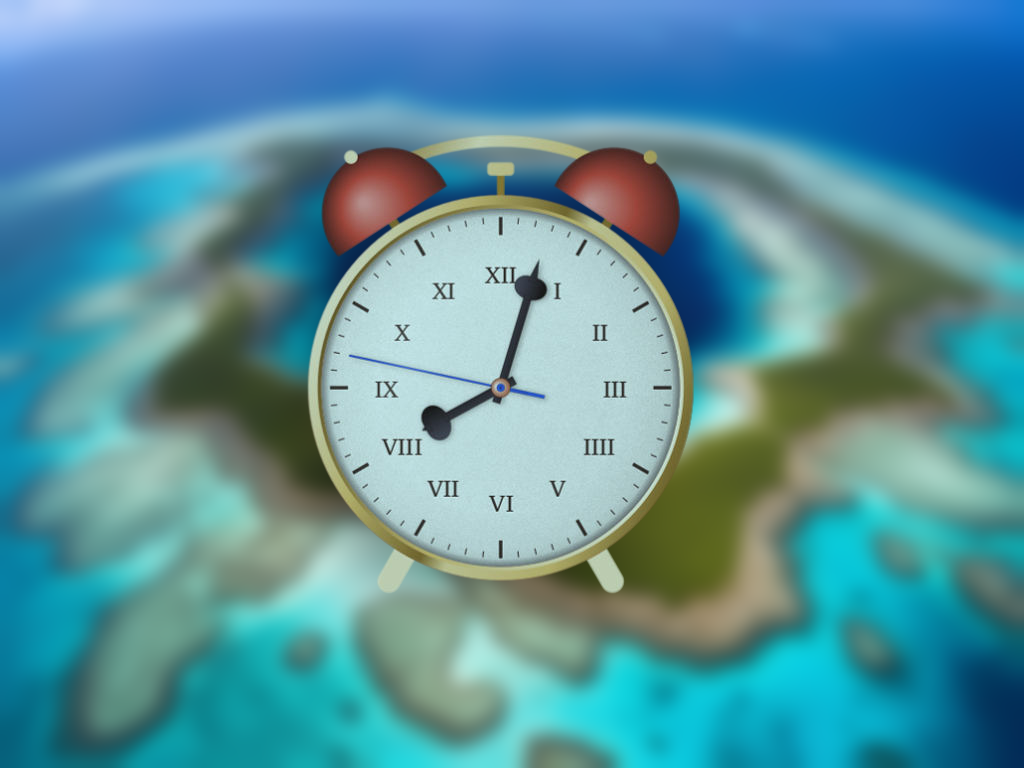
**8:02:47**
